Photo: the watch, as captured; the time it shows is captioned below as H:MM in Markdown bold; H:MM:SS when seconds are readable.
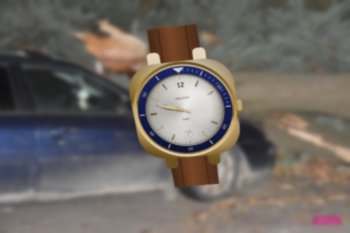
**9:48**
